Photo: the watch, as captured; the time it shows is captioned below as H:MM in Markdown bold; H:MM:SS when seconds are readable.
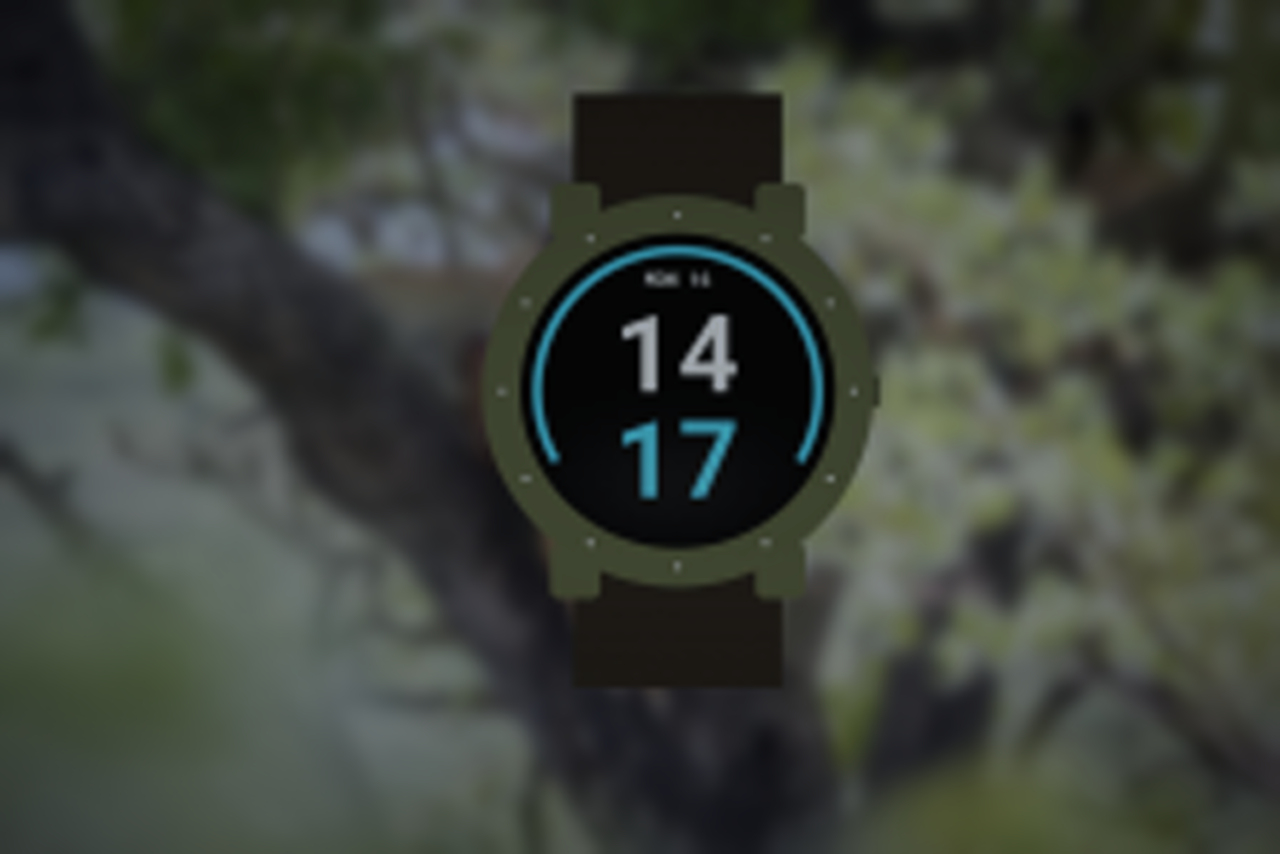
**14:17**
